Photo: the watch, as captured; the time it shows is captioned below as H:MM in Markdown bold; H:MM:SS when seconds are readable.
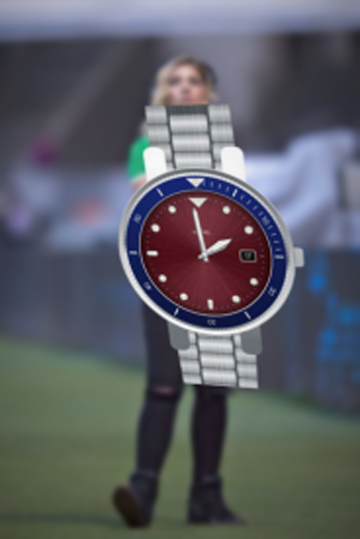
**1:59**
